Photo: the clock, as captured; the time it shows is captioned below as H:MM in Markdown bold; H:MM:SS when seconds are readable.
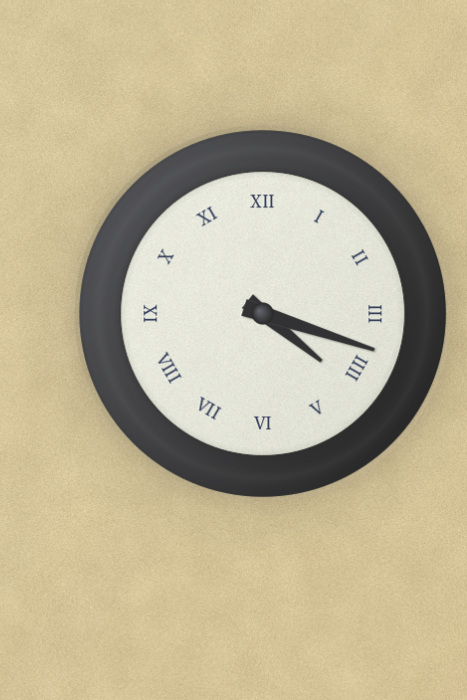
**4:18**
